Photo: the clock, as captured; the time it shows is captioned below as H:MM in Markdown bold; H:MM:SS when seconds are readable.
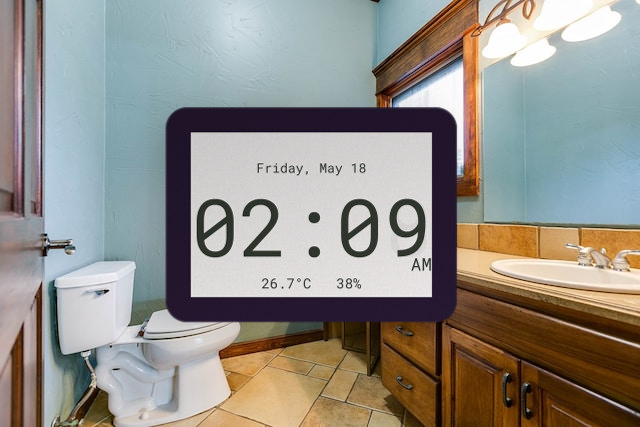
**2:09**
